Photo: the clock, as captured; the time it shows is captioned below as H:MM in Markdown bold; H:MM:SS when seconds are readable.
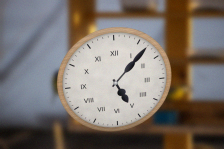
**5:07**
